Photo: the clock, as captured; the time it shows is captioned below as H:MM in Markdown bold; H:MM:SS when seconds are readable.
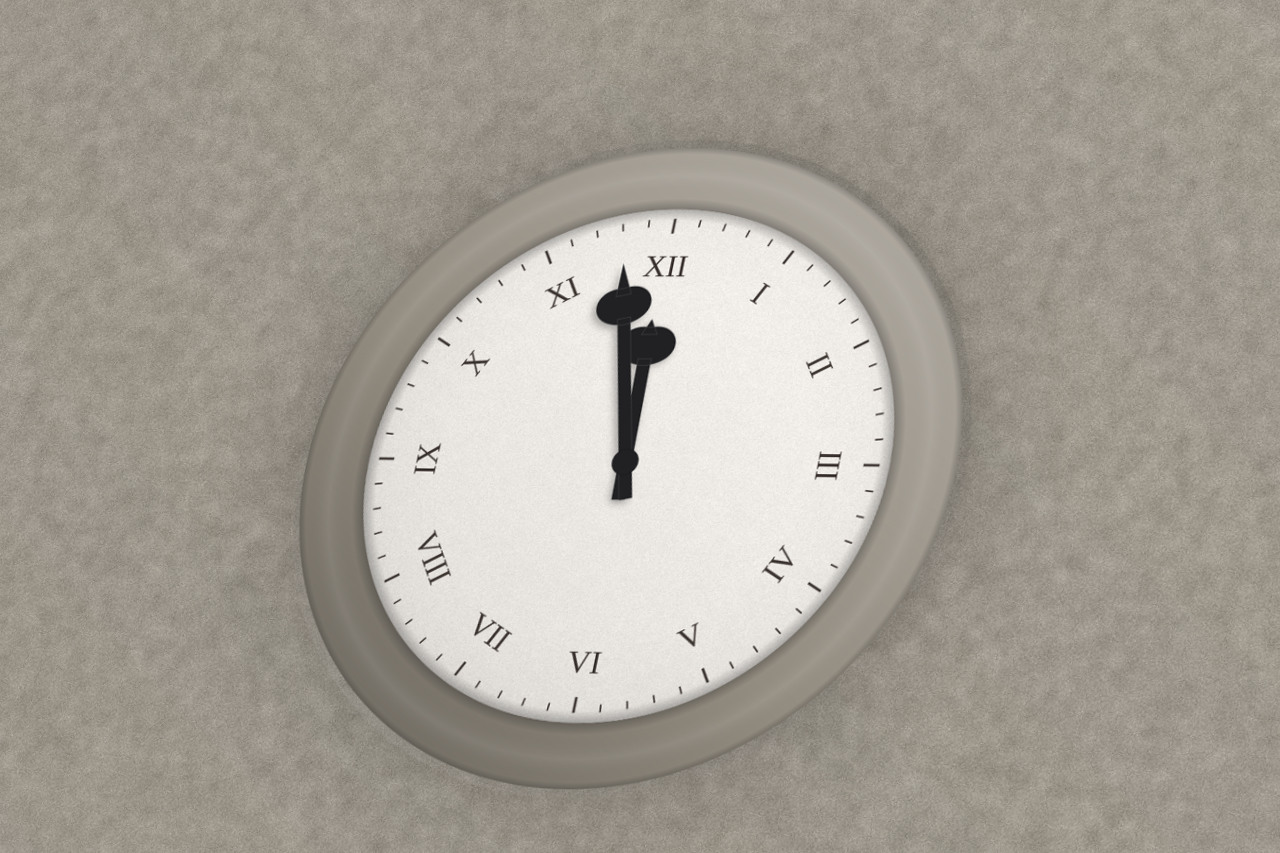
**11:58**
